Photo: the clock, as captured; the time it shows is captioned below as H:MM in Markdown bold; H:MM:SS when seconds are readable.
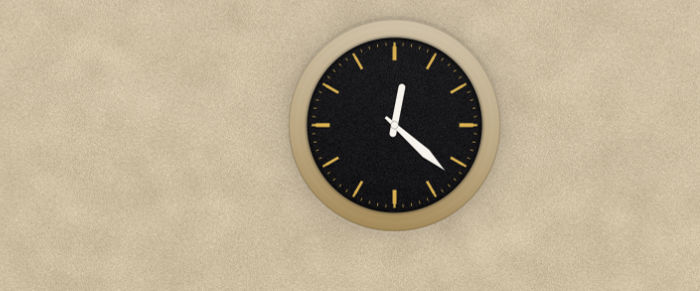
**12:22**
